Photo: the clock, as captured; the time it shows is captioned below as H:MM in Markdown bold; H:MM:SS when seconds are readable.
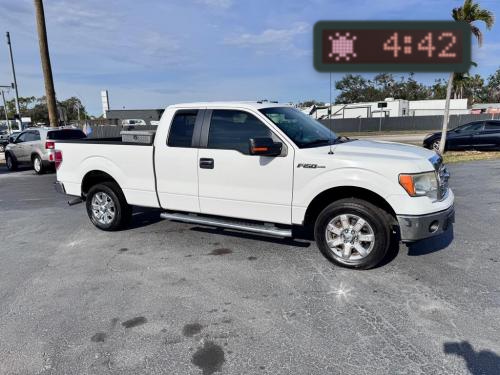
**4:42**
